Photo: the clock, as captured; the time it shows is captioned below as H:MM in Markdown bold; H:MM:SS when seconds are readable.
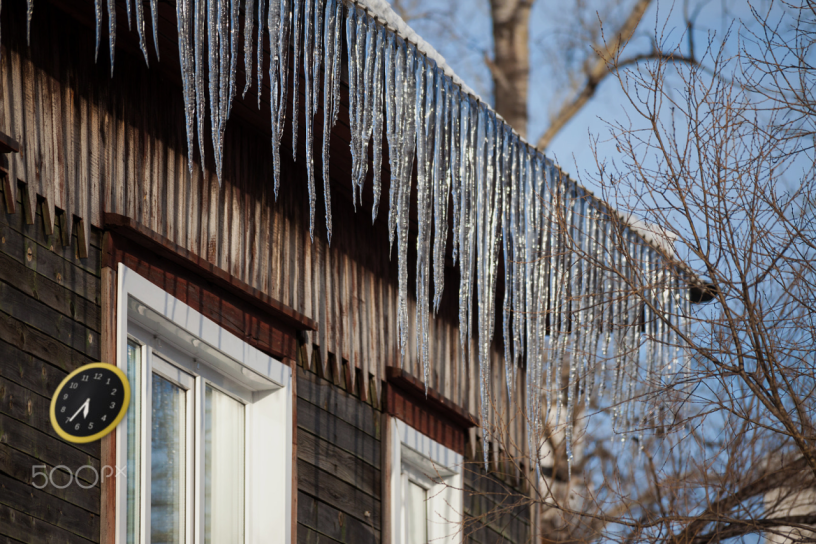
**5:34**
